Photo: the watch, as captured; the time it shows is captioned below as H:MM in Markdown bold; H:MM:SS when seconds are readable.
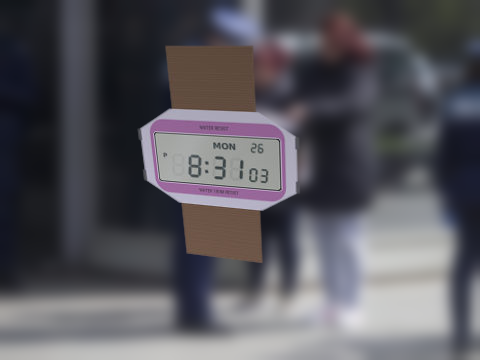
**8:31:03**
